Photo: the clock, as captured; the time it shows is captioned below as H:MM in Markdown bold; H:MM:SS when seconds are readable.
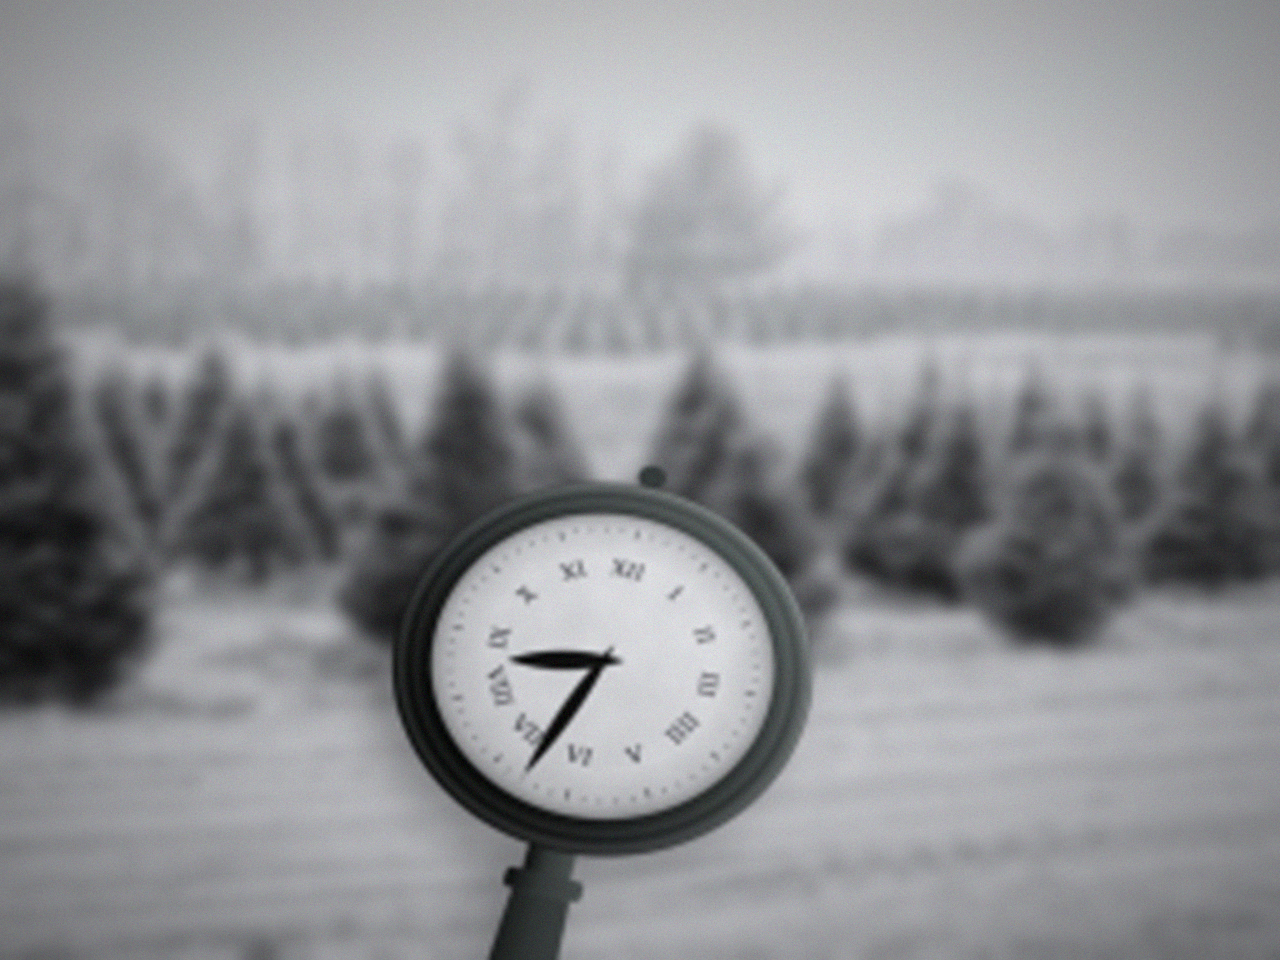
**8:33**
